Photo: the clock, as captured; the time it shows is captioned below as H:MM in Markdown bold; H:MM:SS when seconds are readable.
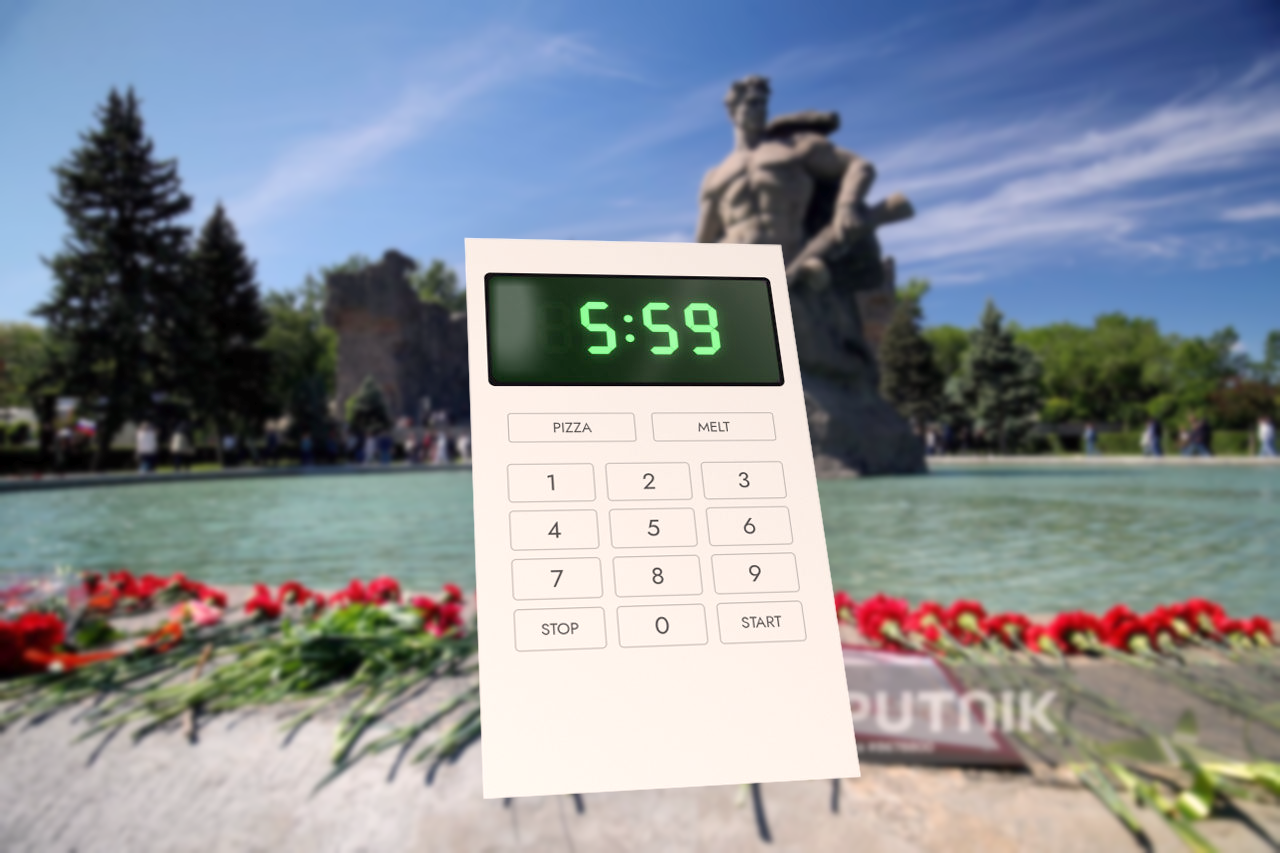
**5:59**
